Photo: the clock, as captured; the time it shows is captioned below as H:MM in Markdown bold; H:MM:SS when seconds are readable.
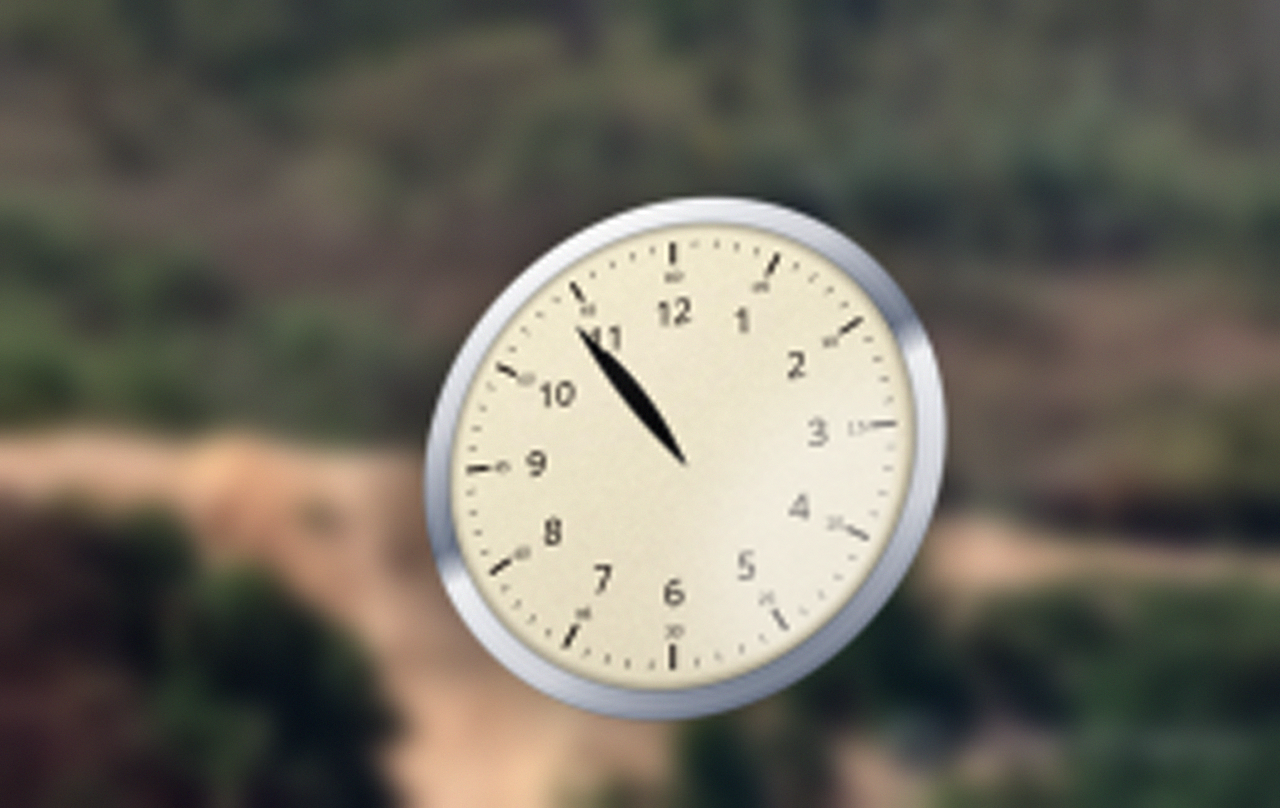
**10:54**
